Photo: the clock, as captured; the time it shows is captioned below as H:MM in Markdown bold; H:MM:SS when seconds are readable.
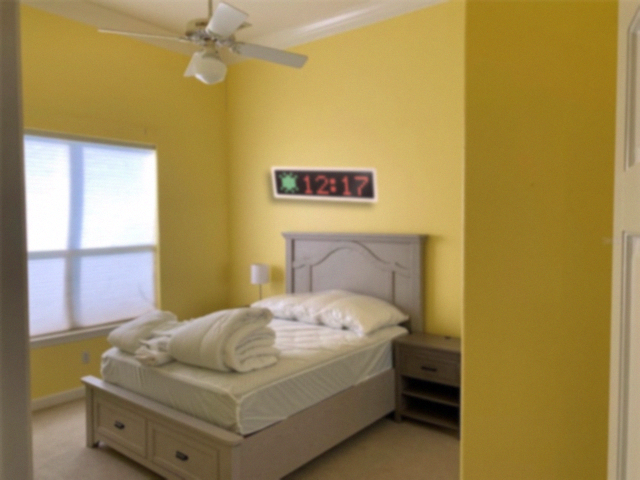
**12:17**
